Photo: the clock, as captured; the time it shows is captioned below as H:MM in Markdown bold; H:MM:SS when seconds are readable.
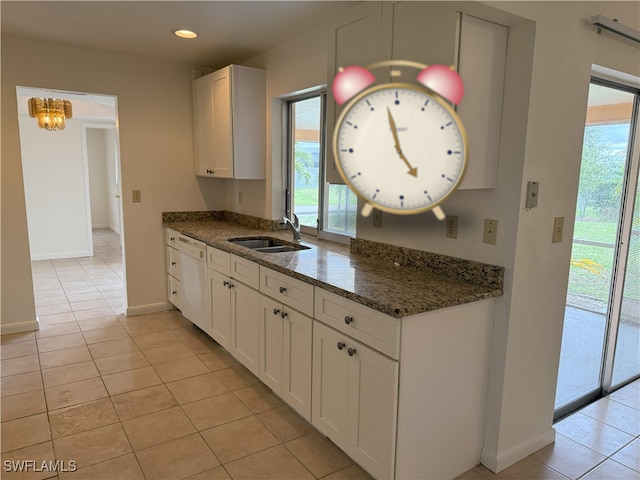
**4:58**
